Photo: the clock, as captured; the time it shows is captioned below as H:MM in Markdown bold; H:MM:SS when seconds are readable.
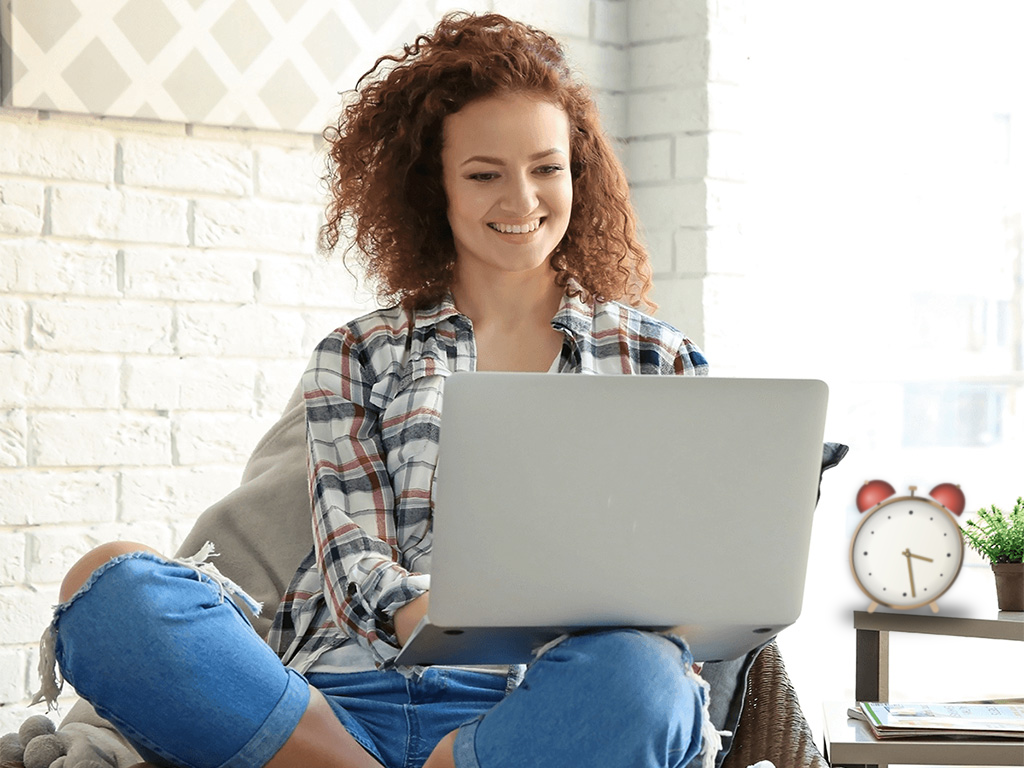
**3:28**
